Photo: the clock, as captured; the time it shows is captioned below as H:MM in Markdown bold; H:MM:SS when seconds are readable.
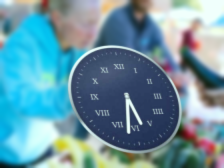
**5:32**
